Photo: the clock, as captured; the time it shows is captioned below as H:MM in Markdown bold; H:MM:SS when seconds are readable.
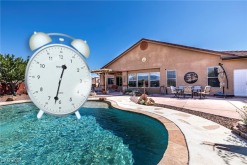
**12:32**
